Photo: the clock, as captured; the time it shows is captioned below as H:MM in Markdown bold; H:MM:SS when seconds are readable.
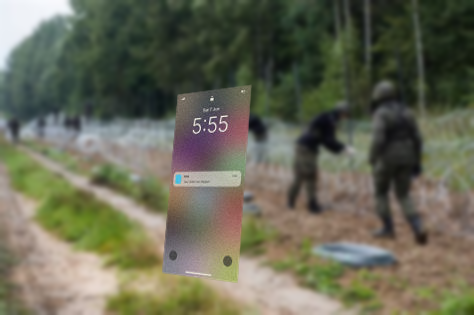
**5:55**
